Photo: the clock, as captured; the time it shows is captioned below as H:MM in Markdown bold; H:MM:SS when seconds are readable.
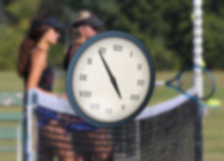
**4:54**
